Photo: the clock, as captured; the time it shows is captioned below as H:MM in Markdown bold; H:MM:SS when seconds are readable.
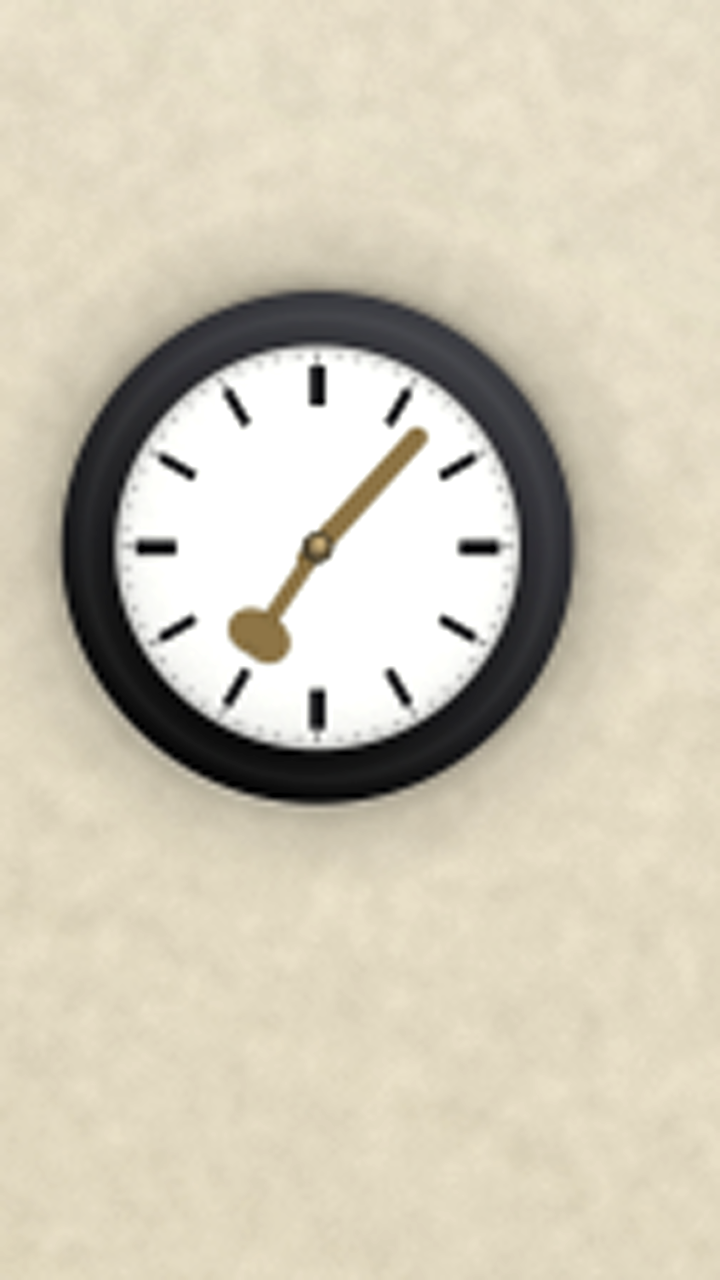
**7:07**
